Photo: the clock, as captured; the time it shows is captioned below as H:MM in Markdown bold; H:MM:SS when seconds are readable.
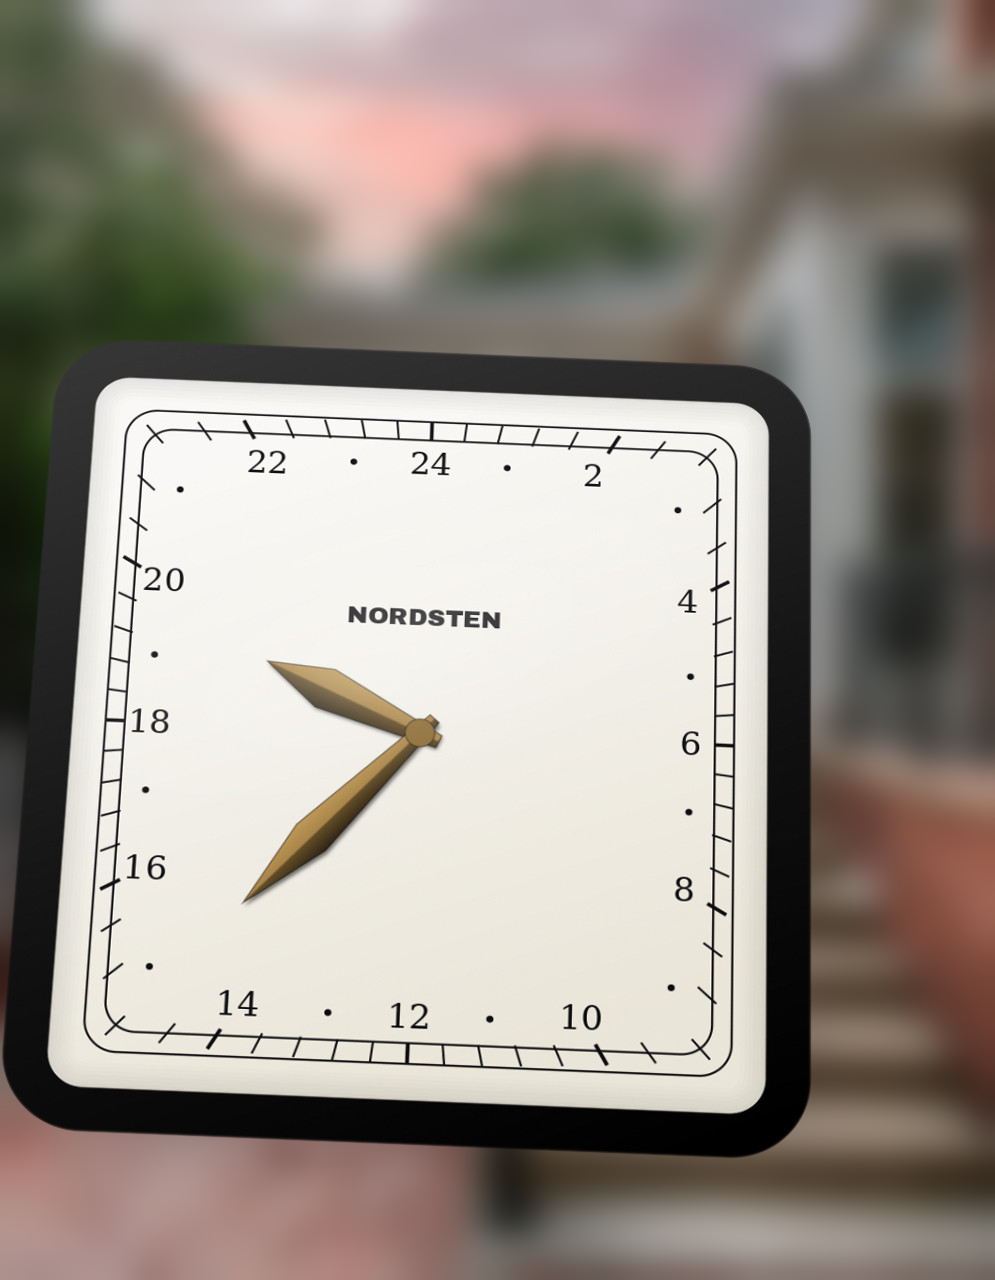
**19:37**
